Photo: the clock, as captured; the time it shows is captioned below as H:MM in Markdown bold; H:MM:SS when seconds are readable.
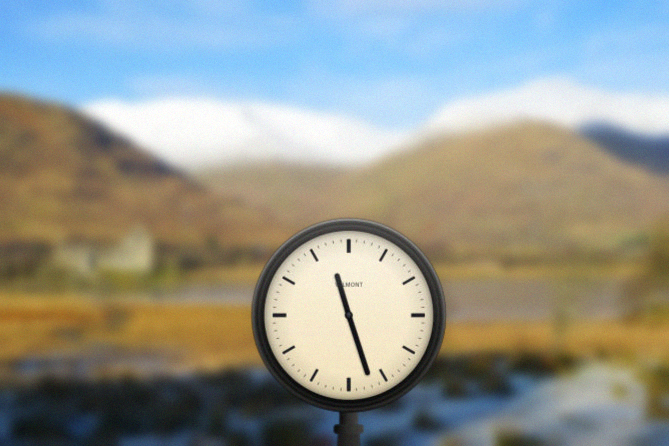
**11:27**
